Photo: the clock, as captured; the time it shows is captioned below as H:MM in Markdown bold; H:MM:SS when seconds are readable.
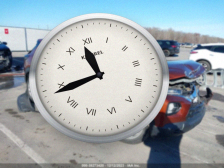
**11:44**
